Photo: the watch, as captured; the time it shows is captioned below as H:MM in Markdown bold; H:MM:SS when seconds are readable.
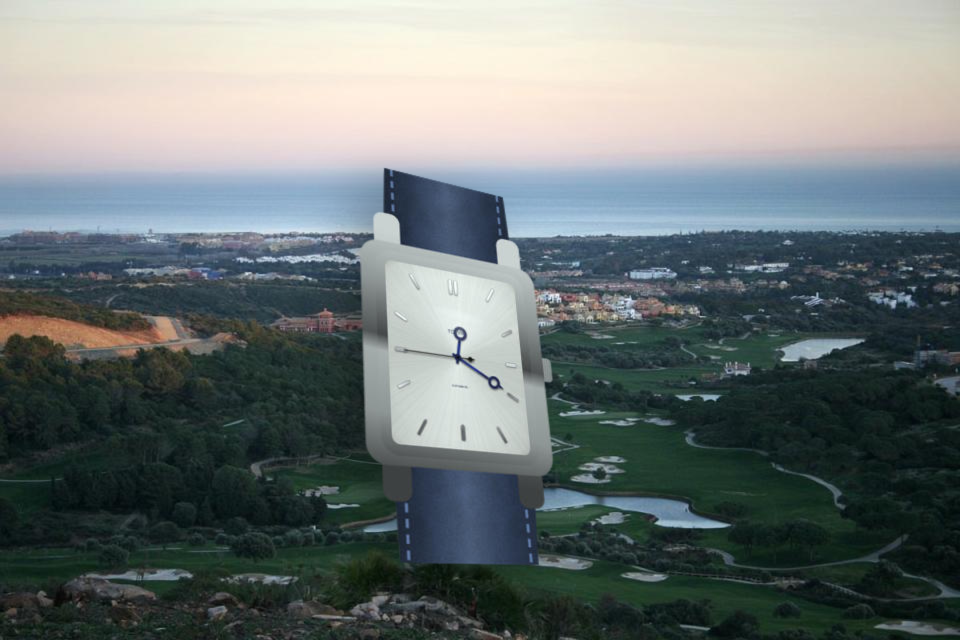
**12:19:45**
